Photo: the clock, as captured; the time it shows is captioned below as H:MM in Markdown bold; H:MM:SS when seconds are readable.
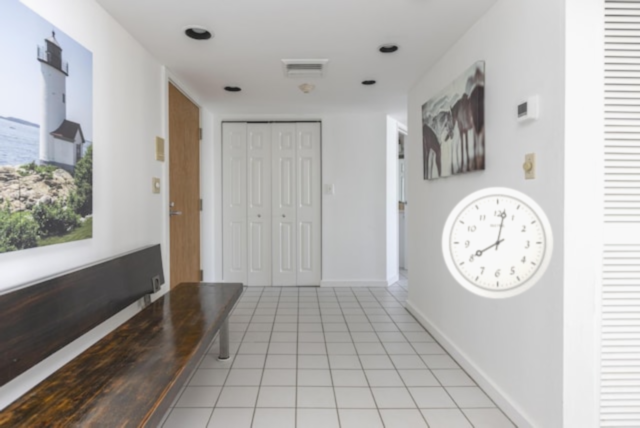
**8:02**
